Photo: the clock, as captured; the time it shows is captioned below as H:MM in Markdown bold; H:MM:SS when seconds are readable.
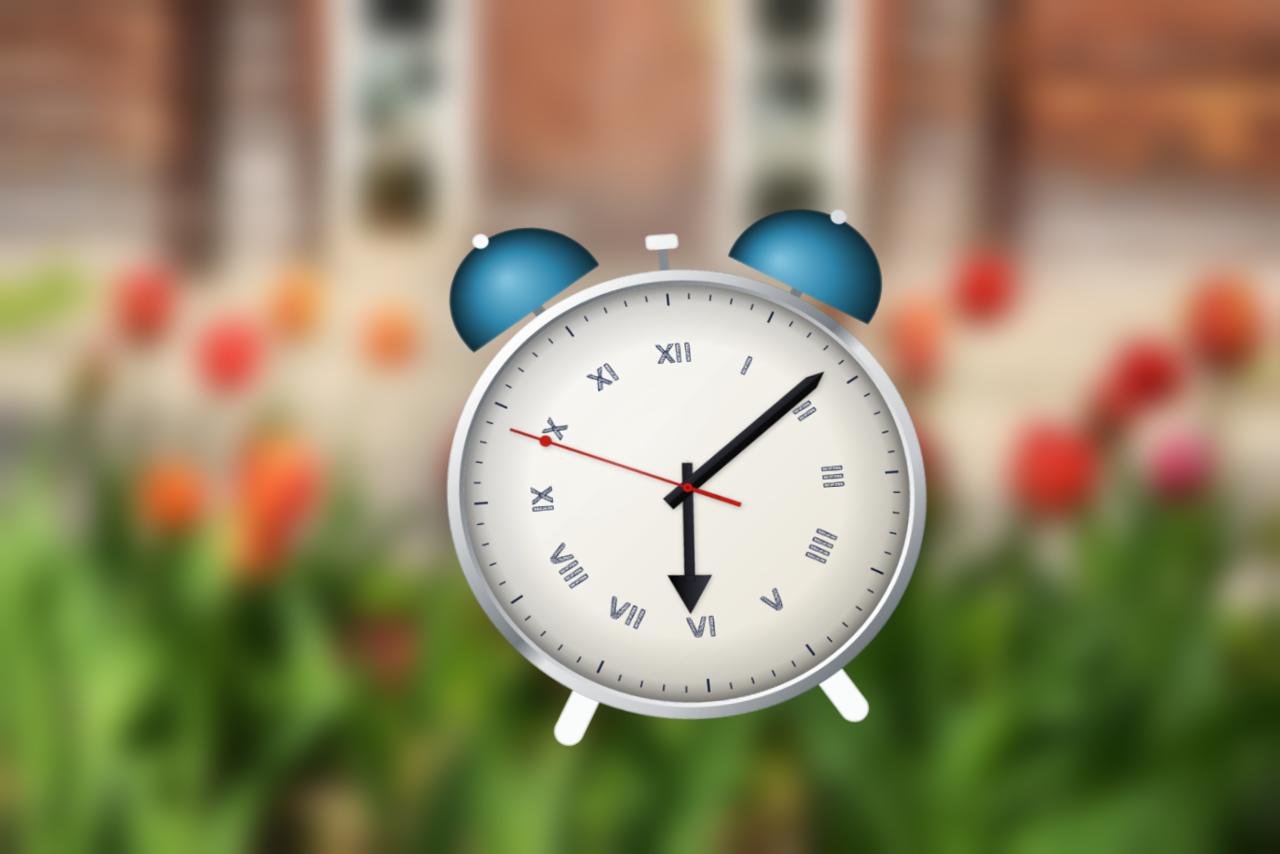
**6:08:49**
